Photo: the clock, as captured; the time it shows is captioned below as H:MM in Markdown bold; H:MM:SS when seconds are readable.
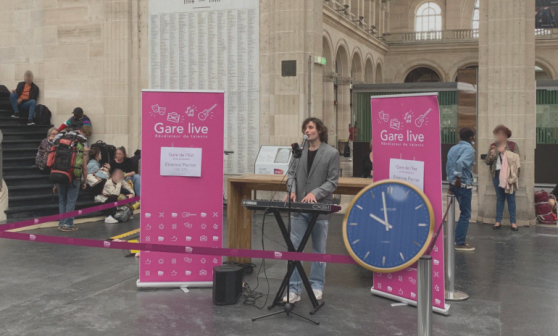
**9:58**
